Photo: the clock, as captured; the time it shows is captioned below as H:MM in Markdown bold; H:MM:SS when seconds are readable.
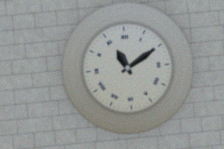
**11:10**
